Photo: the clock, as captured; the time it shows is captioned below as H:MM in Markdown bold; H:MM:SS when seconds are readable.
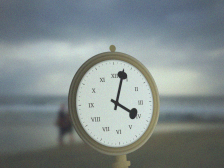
**4:03**
